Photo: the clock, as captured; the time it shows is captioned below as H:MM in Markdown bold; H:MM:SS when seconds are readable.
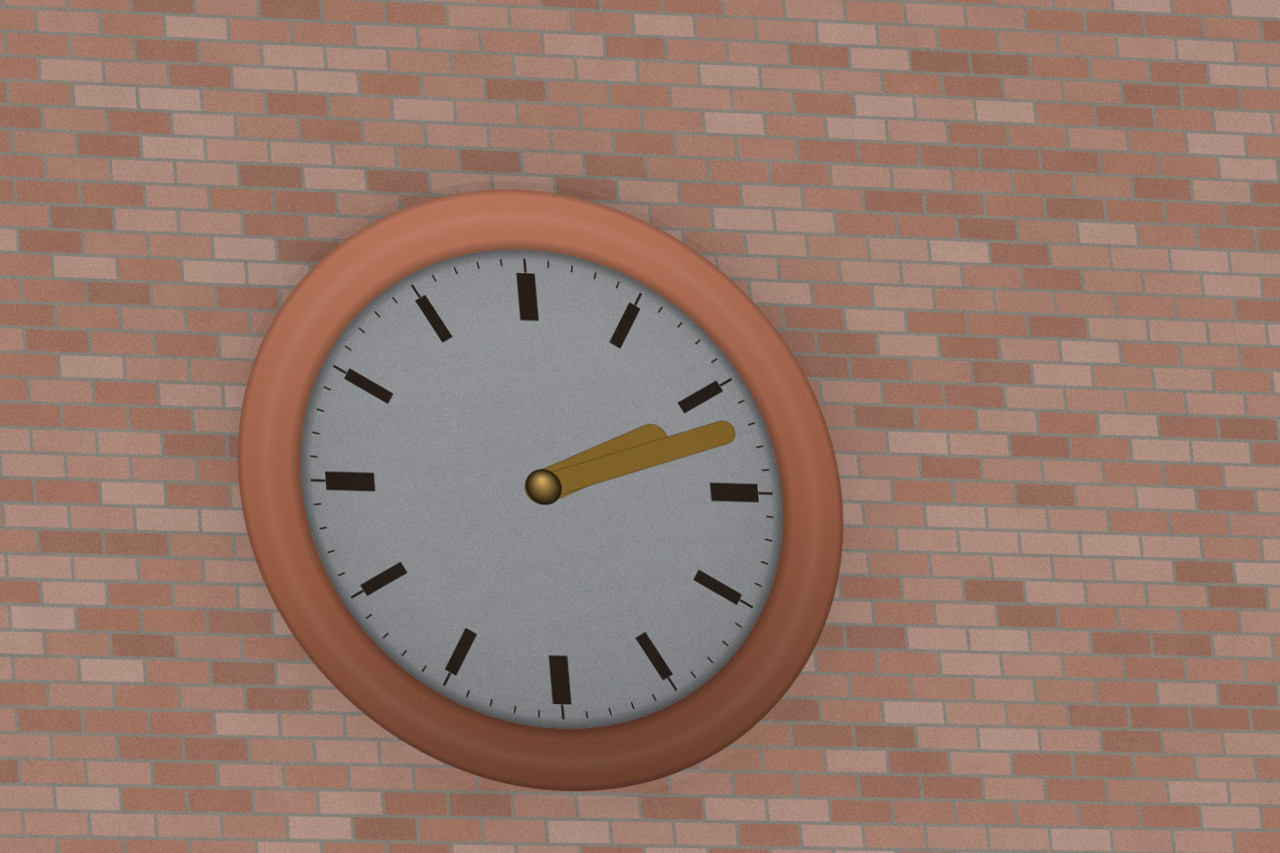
**2:12**
